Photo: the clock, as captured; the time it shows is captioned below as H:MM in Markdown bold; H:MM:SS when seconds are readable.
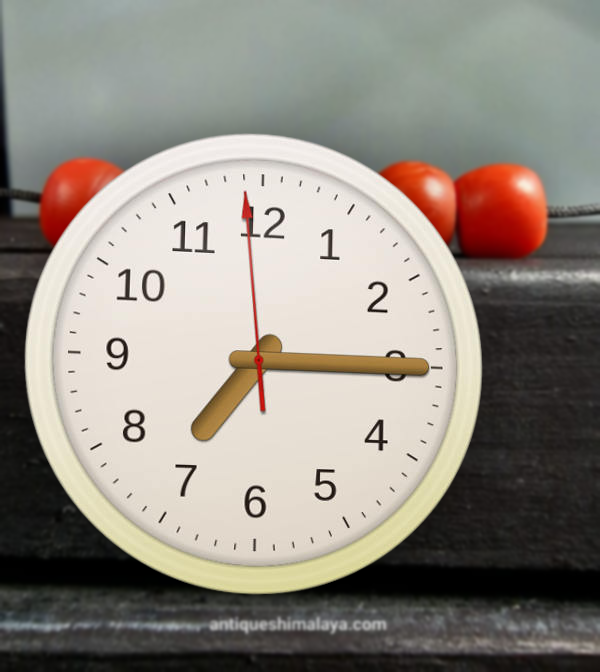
**7:14:59**
